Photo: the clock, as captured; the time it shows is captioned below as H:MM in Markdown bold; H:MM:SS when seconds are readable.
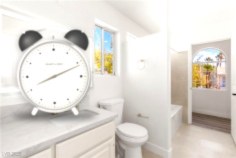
**8:11**
